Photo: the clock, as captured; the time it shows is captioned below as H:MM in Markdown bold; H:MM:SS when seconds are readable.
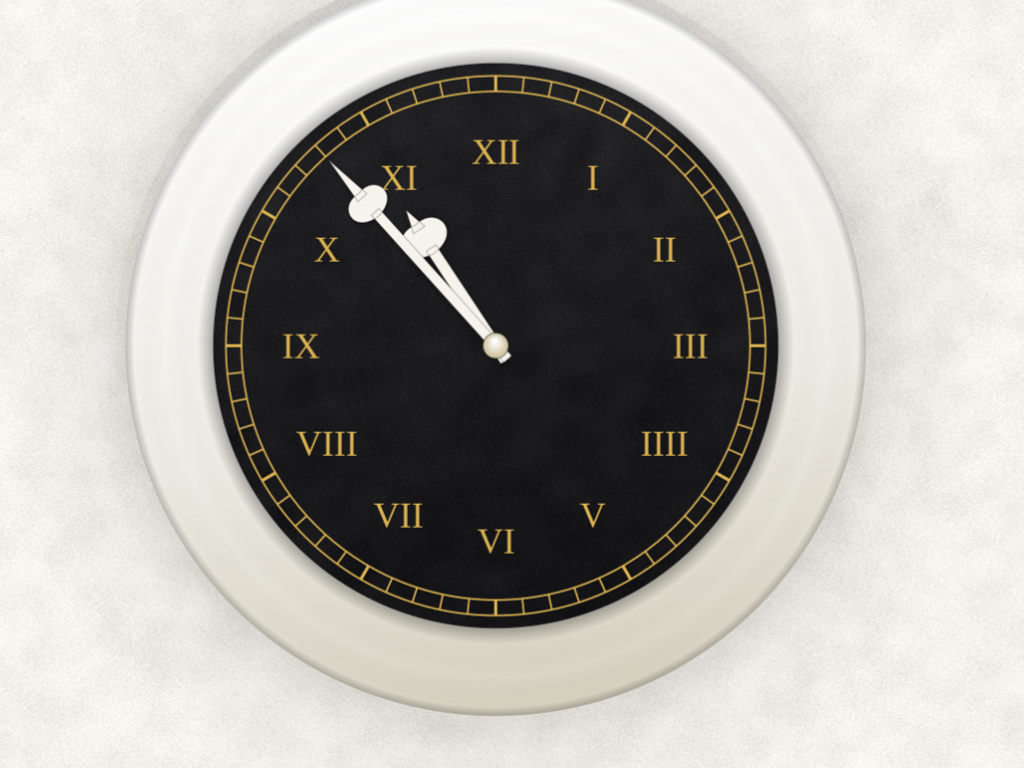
**10:53**
